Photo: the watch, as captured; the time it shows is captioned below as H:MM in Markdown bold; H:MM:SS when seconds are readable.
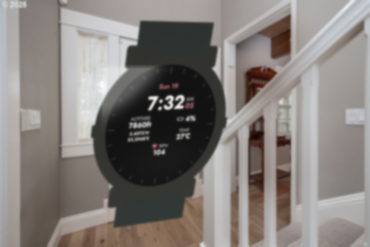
**7:32**
